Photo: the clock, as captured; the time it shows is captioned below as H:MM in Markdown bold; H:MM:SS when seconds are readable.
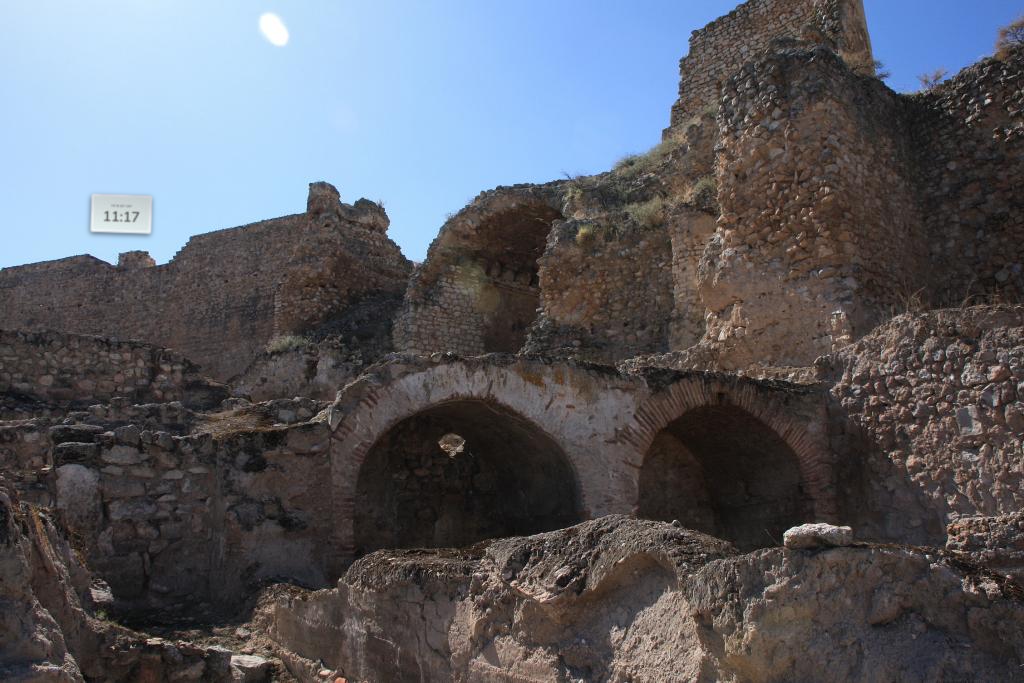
**11:17**
